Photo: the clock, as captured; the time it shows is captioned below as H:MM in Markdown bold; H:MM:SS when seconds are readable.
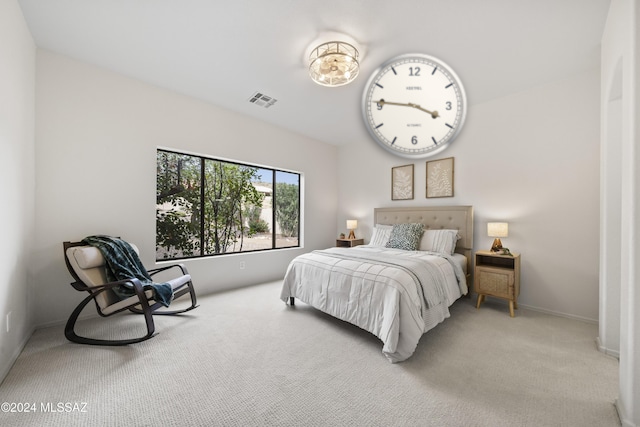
**3:46**
